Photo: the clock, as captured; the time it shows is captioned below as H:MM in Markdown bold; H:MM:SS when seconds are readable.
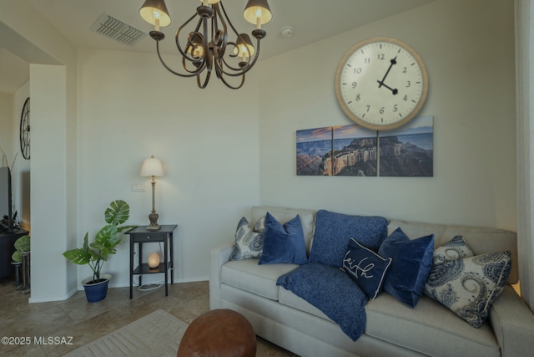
**4:05**
